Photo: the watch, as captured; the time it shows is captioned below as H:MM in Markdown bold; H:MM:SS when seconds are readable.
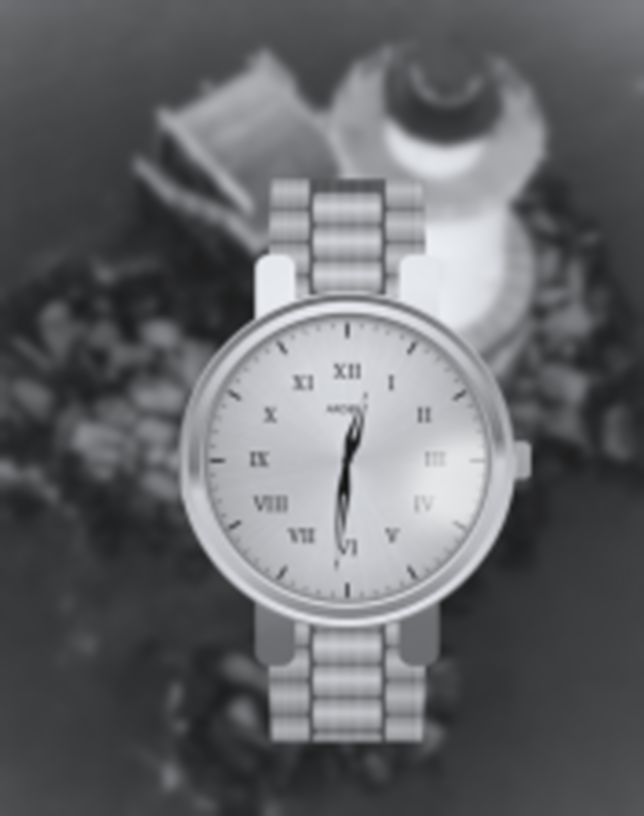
**12:31**
